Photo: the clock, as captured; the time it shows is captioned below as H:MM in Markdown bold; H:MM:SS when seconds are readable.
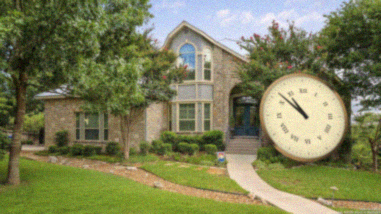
**10:52**
